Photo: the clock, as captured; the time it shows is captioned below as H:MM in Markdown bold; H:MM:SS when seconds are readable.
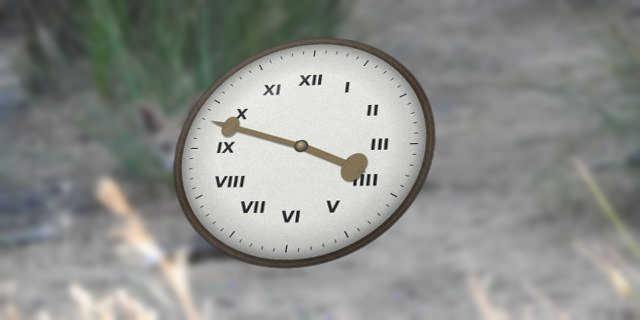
**3:48**
